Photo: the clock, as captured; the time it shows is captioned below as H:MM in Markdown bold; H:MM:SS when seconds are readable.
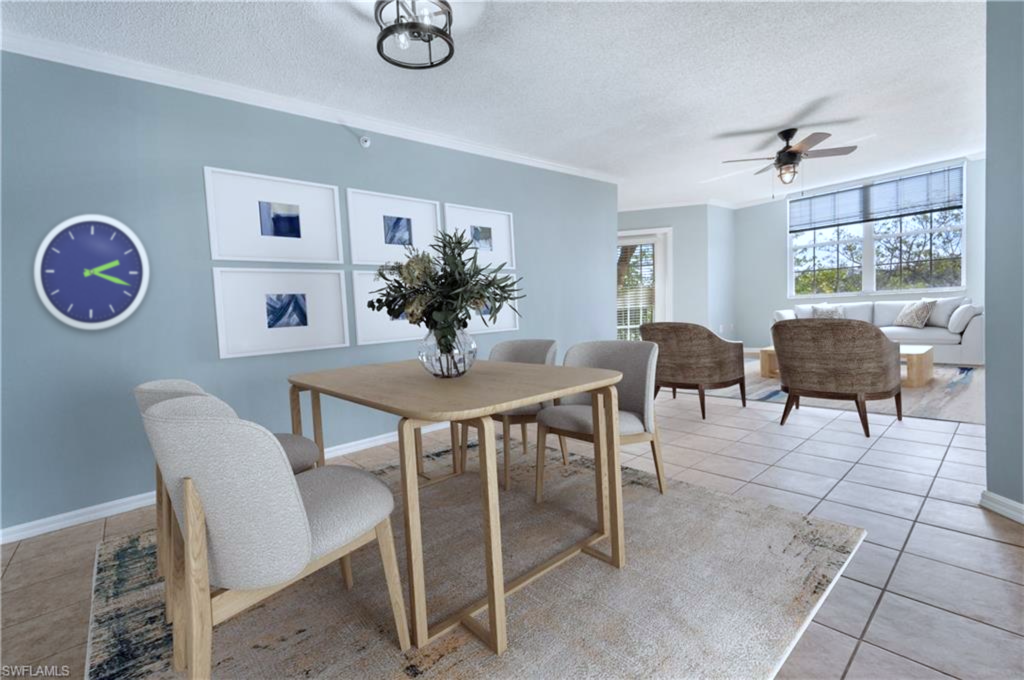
**2:18**
